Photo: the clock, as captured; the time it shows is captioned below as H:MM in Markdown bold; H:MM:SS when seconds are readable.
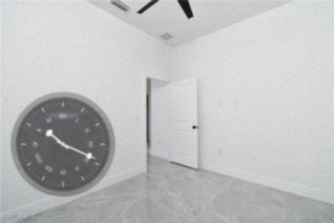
**10:19**
